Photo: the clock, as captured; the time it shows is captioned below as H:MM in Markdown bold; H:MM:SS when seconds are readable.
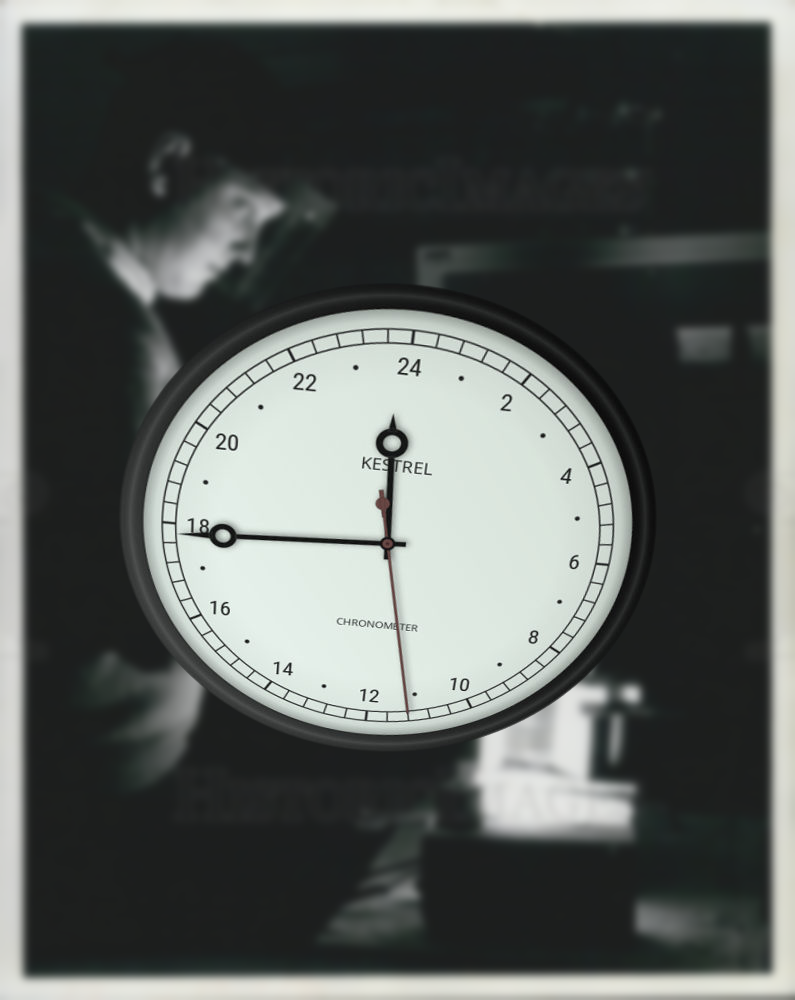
**23:44:28**
